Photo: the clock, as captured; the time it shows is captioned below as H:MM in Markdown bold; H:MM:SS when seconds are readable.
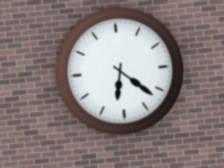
**6:22**
